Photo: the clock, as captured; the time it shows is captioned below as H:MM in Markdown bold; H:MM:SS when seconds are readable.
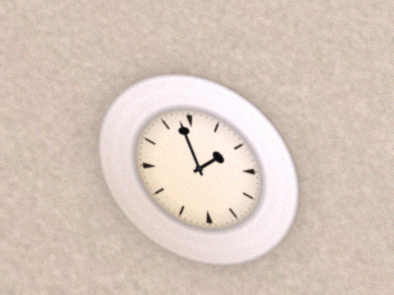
**1:58**
